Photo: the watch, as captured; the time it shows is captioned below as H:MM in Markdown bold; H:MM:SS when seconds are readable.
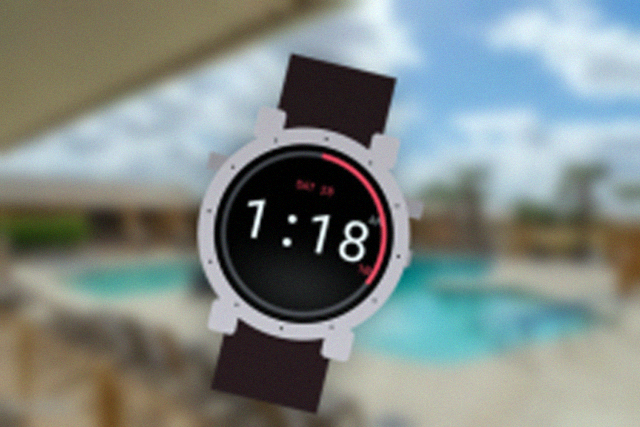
**1:18**
